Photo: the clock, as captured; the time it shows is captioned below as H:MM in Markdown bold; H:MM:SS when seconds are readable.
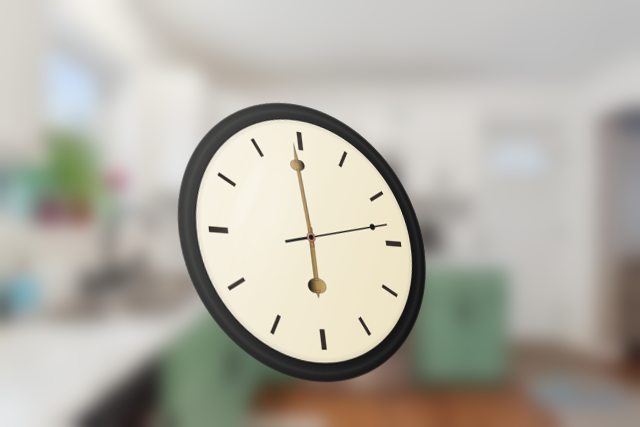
**5:59:13**
